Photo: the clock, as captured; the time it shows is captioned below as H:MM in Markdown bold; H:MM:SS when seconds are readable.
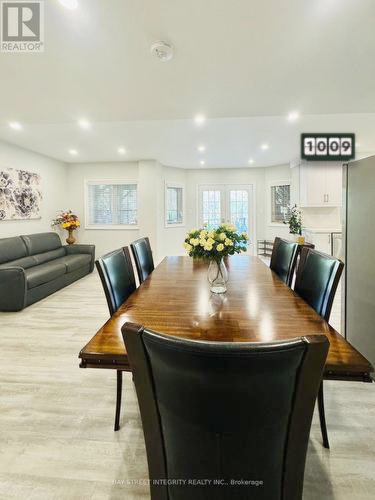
**10:09**
